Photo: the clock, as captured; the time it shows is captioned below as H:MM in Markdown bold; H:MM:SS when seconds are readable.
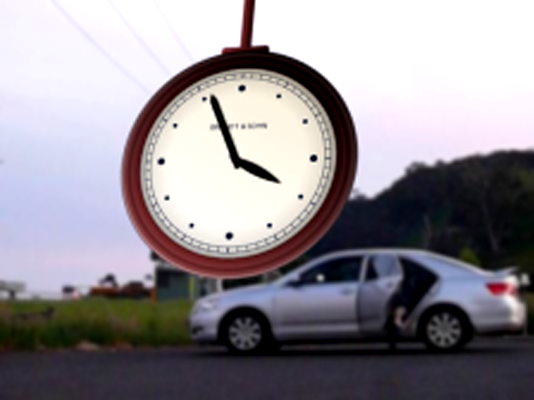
**3:56**
